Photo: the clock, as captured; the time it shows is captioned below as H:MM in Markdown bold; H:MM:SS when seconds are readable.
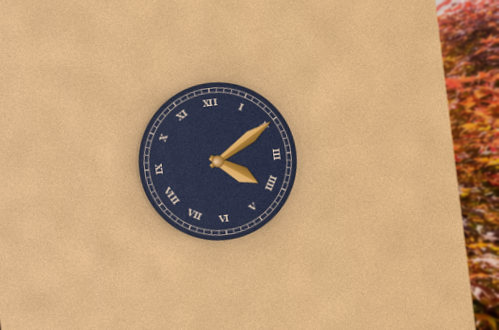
**4:10**
